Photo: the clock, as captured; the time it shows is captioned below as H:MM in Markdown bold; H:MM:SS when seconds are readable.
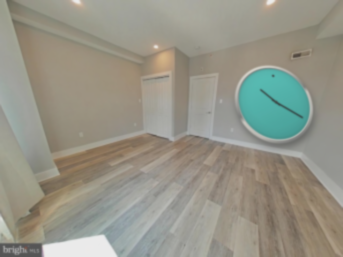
**10:20**
